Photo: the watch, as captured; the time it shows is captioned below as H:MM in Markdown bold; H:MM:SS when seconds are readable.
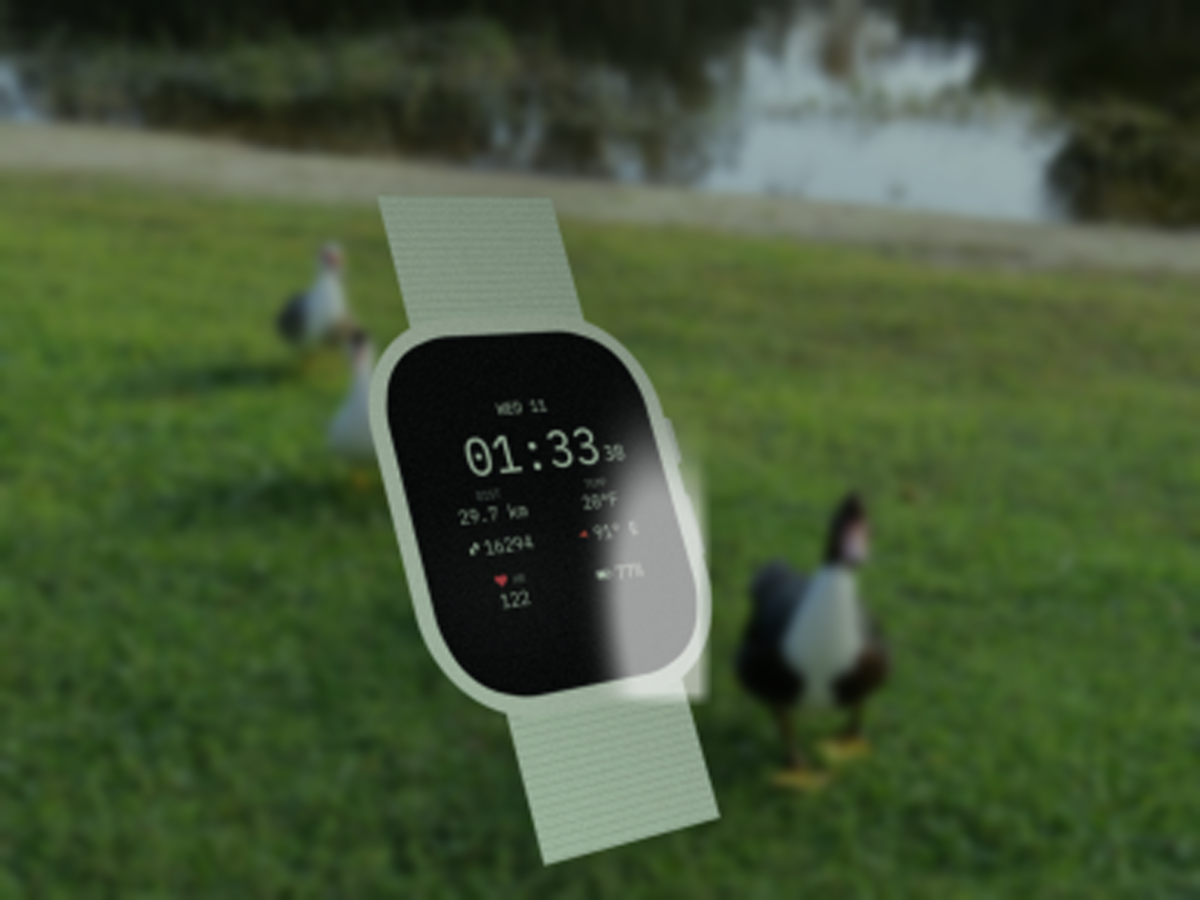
**1:33**
